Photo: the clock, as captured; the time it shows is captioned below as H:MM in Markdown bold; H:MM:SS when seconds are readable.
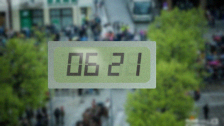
**6:21**
